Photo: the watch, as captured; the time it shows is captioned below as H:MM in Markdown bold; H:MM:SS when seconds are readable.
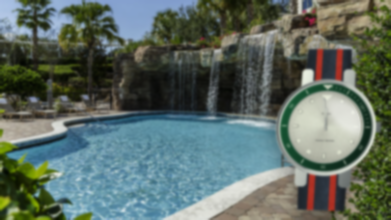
**11:59**
